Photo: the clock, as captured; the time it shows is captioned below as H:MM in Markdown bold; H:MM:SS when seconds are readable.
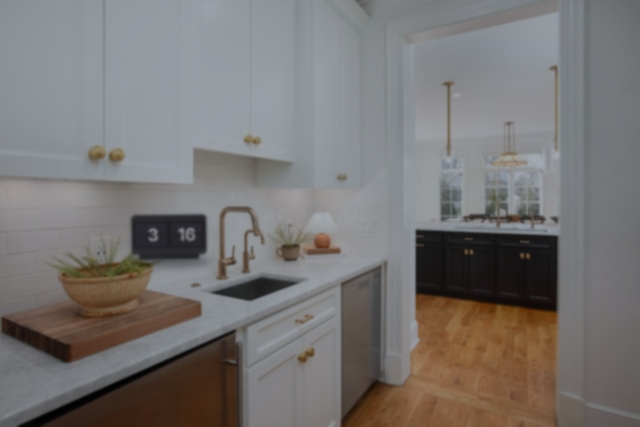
**3:16**
